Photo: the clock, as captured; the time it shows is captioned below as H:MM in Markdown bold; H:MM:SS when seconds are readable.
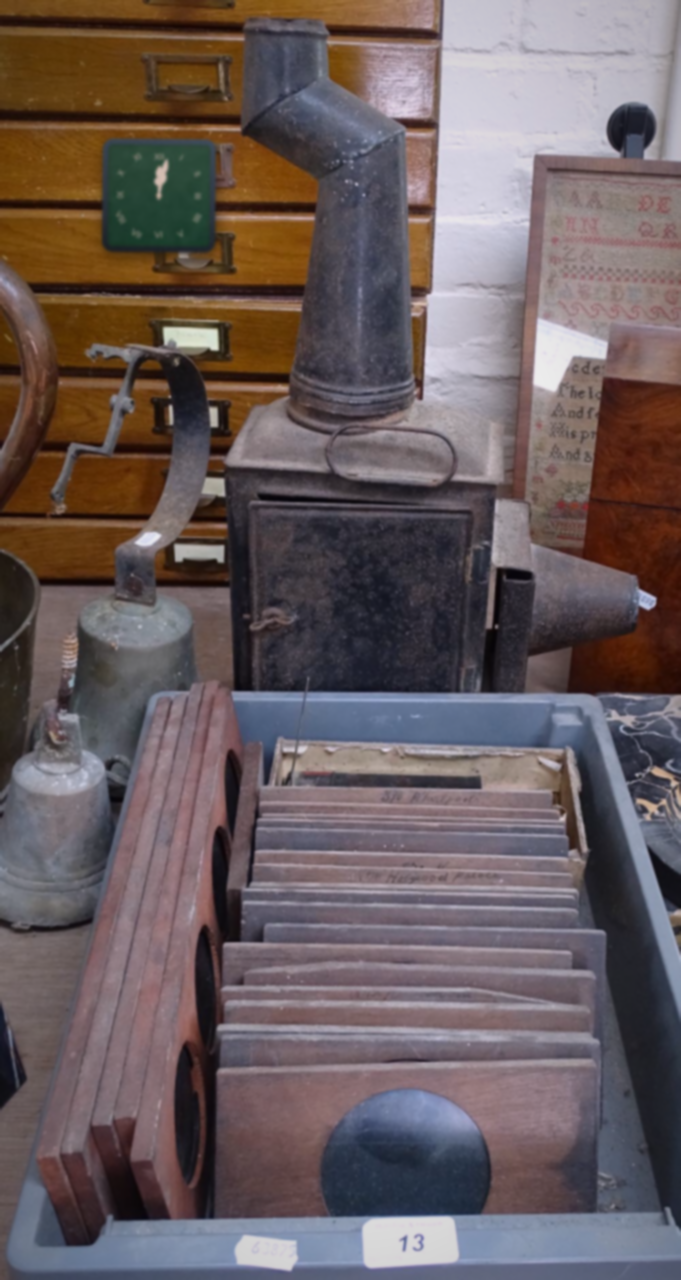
**12:02**
